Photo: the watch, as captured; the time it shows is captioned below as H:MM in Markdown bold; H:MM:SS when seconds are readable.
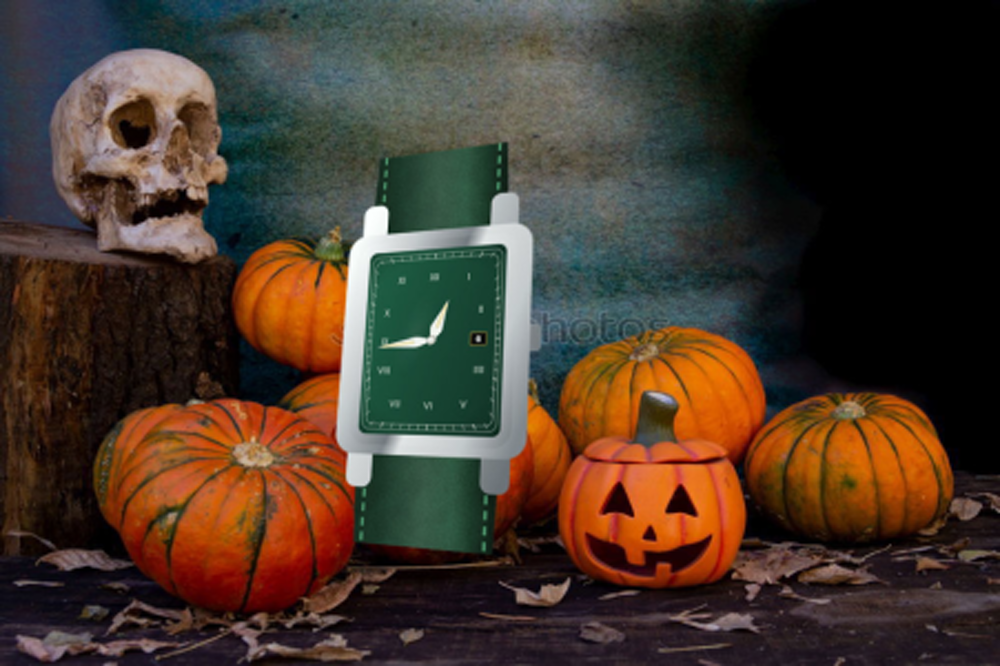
**12:44**
